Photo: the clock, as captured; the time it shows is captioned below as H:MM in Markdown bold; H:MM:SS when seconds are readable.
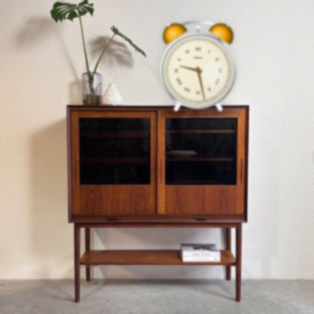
**9:28**
